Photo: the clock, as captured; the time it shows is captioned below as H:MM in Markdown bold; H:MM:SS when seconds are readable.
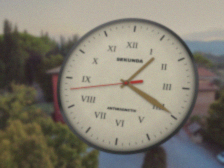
**1:19:43**
